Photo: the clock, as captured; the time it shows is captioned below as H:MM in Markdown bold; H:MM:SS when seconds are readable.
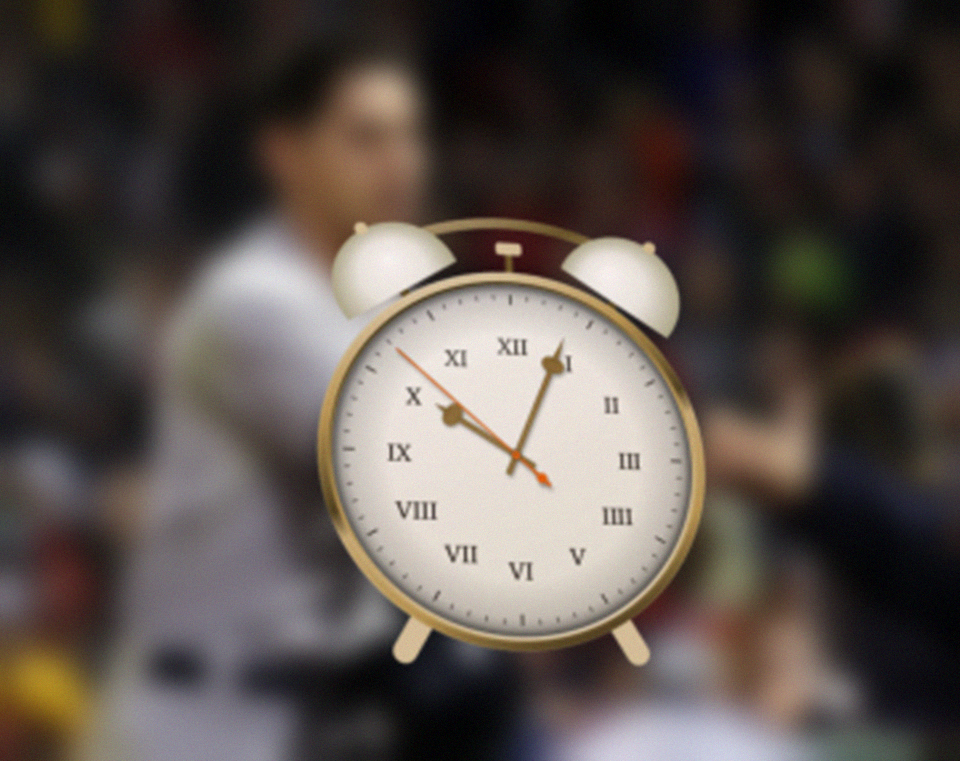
**10:03:52**
